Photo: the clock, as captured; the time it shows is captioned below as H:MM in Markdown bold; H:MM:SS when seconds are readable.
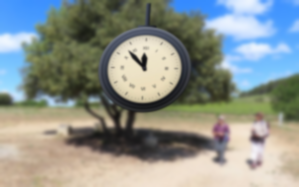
**11:53**
